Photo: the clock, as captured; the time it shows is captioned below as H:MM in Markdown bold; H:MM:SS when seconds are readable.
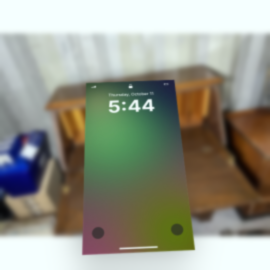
**5:44**
